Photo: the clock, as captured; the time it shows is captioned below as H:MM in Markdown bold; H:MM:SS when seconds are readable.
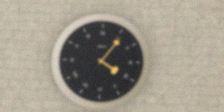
**4:06**
